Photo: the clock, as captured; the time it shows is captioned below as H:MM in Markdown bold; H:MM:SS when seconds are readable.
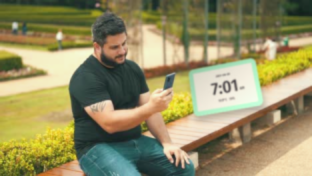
**7:01**
